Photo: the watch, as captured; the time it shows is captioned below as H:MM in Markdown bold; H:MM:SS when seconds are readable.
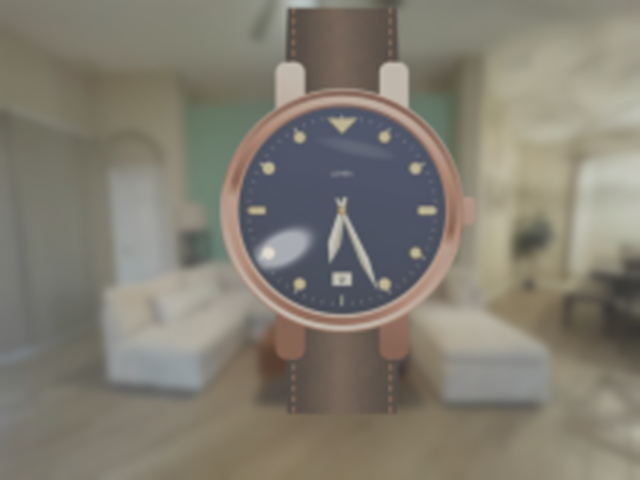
**6:26**
